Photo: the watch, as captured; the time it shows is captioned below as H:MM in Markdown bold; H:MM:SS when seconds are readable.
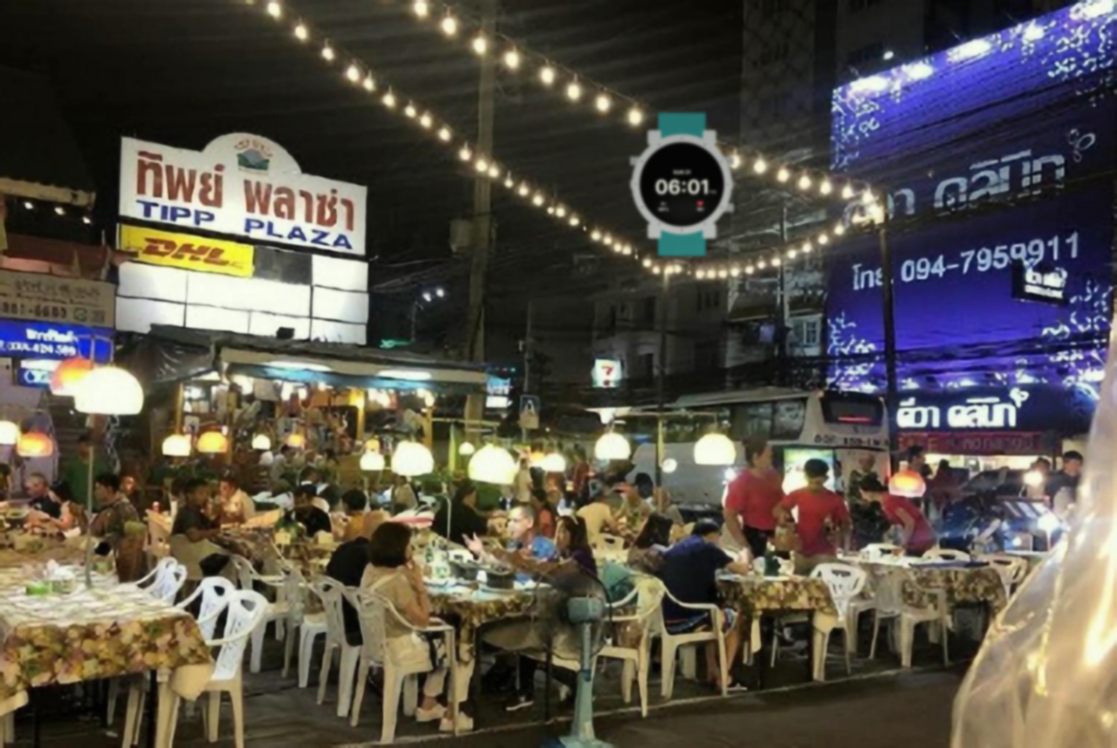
**6:01**
